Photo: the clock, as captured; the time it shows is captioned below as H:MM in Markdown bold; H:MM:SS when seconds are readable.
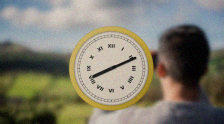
**8:11**
